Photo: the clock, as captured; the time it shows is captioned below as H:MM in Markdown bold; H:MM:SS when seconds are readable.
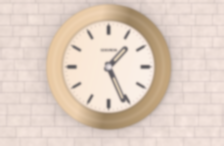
**1:26**
